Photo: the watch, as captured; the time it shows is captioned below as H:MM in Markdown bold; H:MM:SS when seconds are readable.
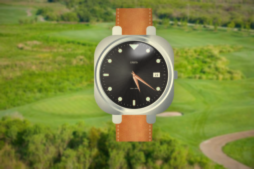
**5:21**
